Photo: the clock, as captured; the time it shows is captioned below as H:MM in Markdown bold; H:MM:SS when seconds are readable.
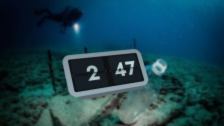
**2:47**
